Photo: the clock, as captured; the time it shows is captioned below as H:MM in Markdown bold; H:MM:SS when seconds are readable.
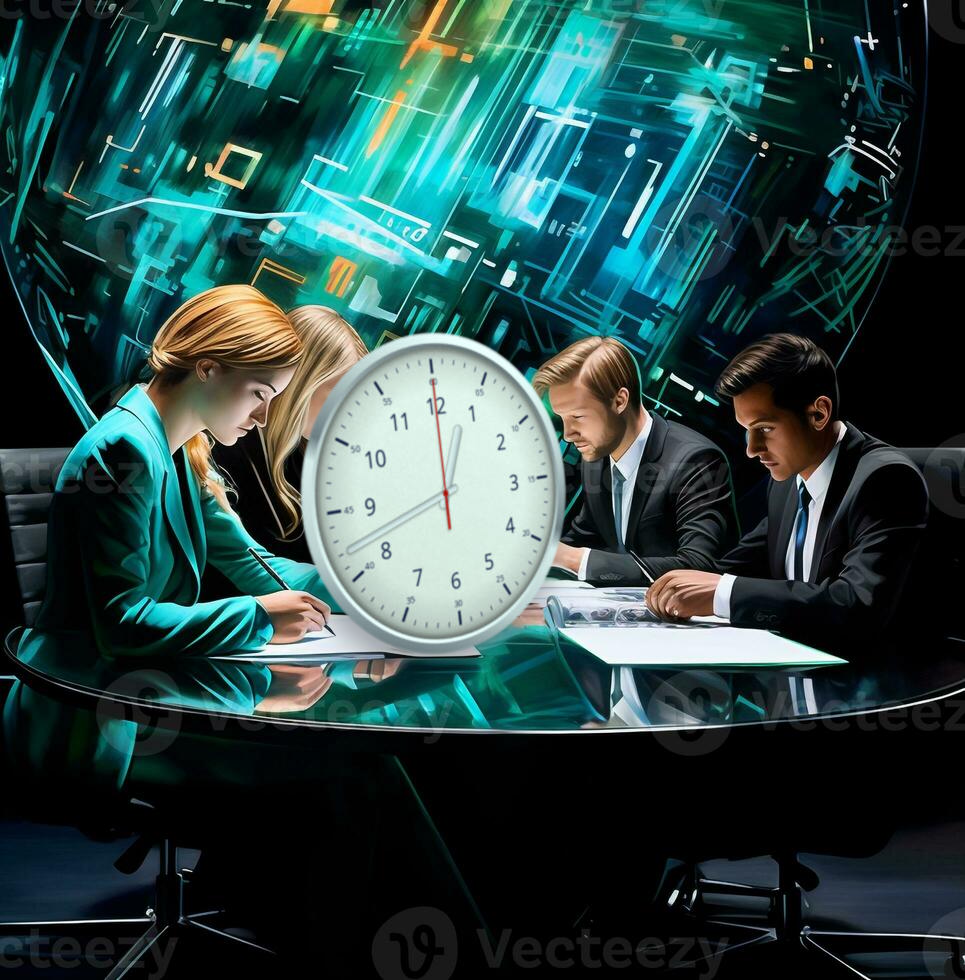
**12:42:00**
